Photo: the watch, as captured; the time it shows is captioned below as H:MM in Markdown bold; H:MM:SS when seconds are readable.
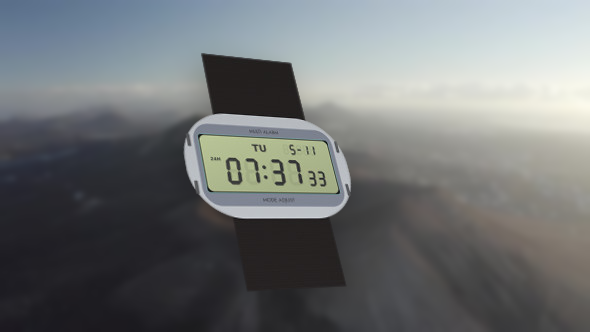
**7:37:33**
